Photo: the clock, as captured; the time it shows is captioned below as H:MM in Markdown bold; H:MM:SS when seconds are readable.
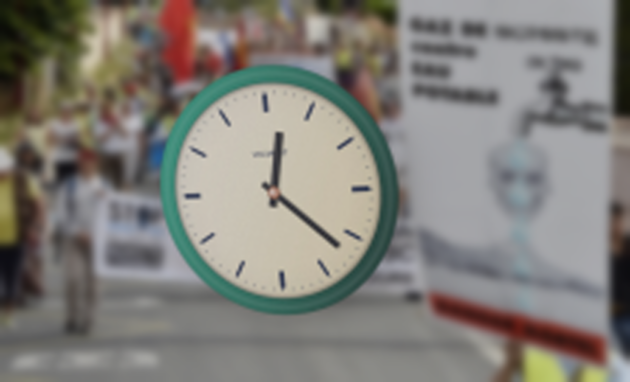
**12:22**
